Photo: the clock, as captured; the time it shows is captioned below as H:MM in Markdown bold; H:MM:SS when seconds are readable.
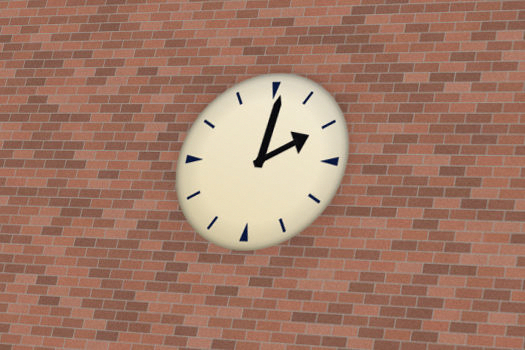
**2:01**
